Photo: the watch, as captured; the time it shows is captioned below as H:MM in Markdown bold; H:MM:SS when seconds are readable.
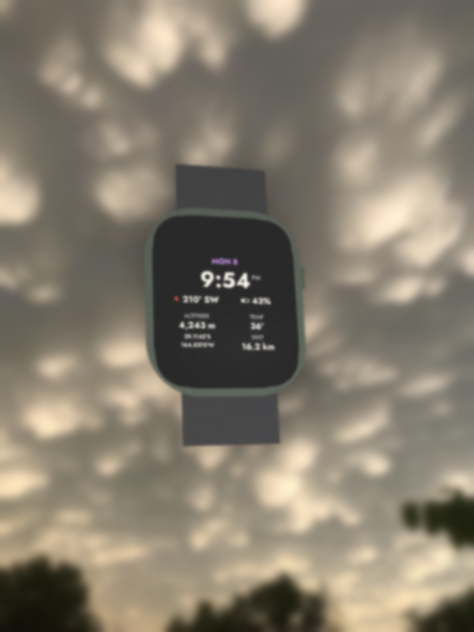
**9:54**
